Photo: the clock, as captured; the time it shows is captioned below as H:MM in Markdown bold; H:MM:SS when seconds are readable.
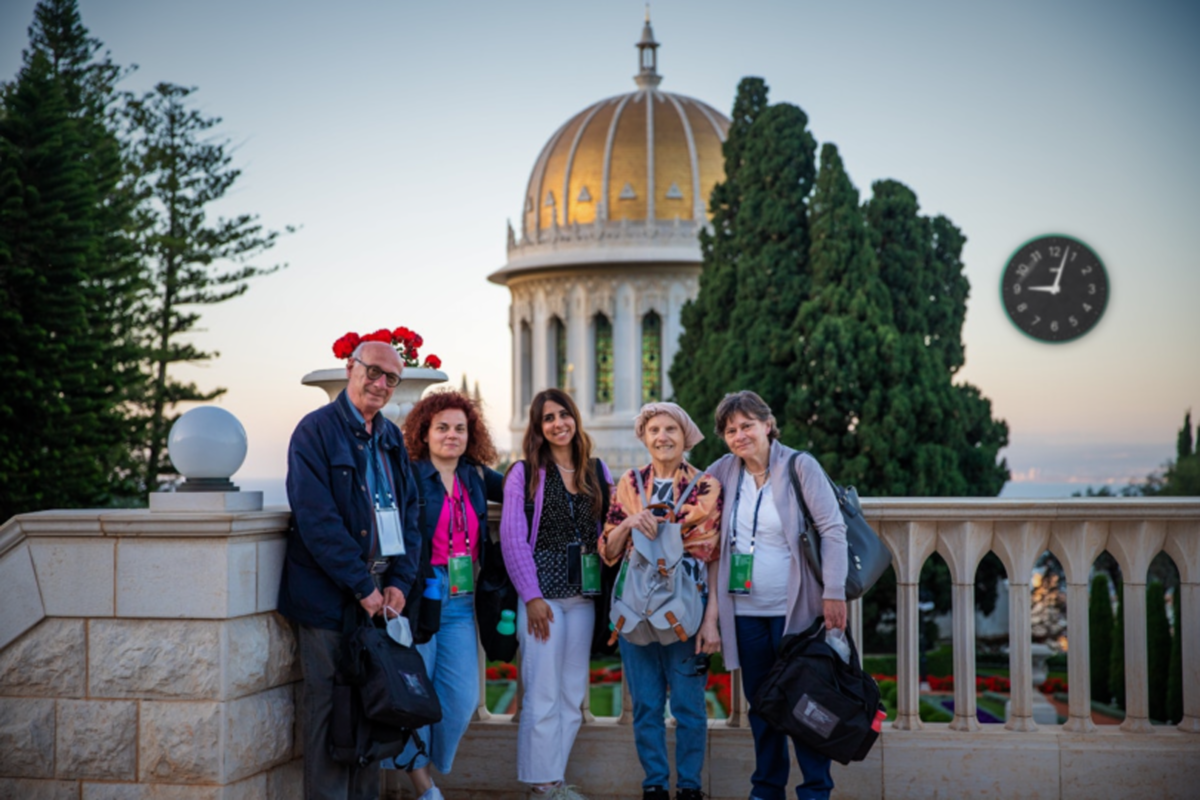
**9:03**
